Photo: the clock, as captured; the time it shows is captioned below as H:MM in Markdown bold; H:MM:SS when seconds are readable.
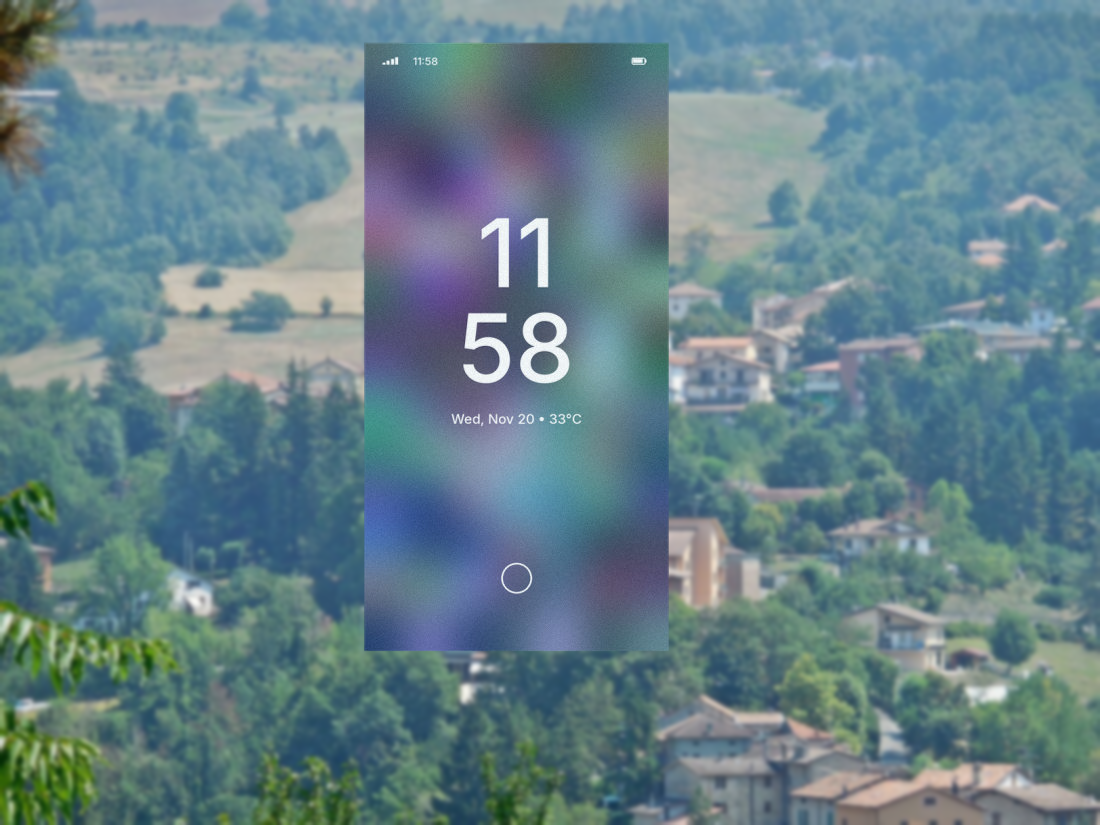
**11:58**
